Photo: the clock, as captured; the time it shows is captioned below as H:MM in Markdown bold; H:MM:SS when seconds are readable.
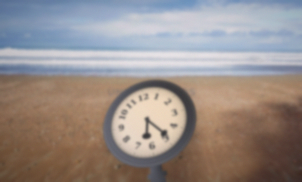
**6:24**
